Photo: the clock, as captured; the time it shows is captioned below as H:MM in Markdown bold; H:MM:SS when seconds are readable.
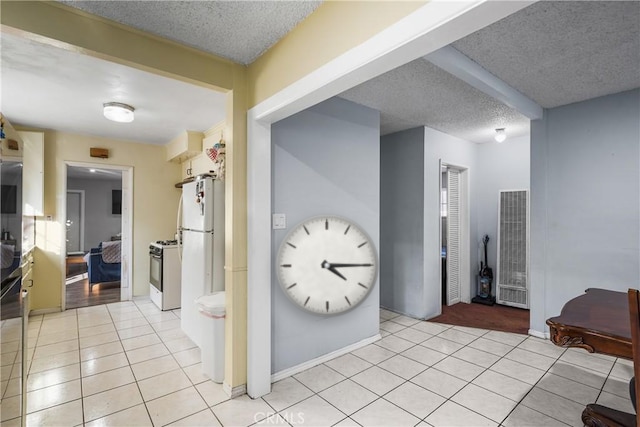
**4:15**
